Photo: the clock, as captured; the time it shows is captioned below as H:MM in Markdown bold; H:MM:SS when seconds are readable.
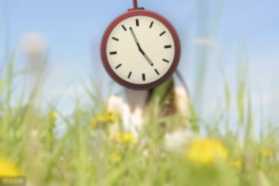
**4:57**
